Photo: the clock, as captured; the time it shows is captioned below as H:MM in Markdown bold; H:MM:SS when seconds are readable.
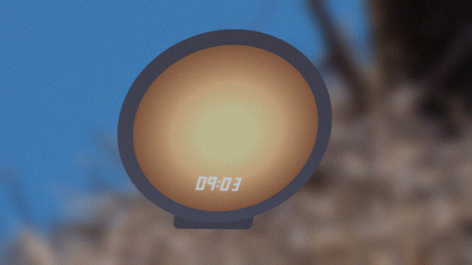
**9:03**
